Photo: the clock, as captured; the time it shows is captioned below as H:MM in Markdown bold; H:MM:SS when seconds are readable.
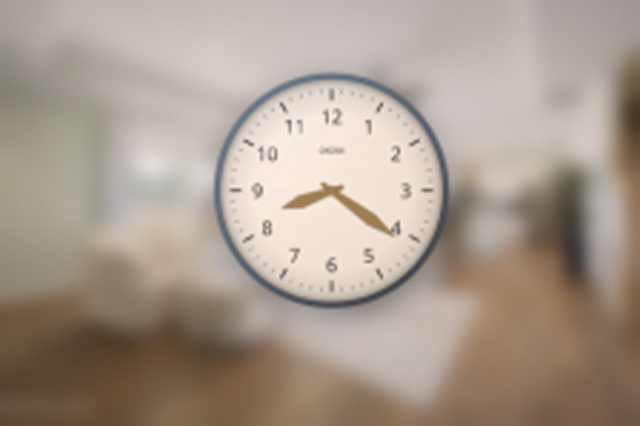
**8:21**
